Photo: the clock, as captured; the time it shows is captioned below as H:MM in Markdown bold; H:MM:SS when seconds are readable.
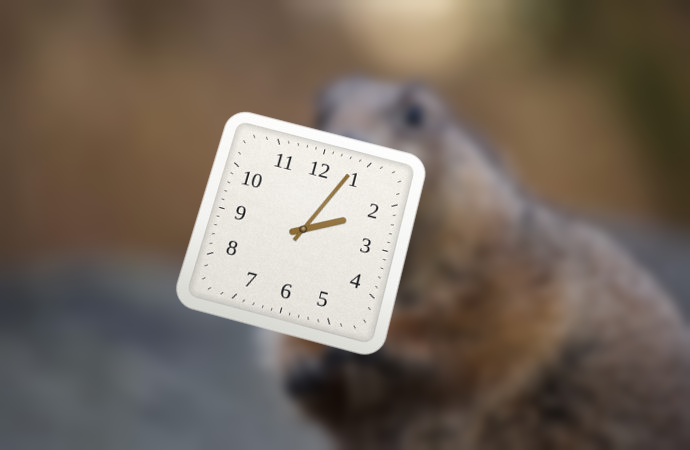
**2:04**
